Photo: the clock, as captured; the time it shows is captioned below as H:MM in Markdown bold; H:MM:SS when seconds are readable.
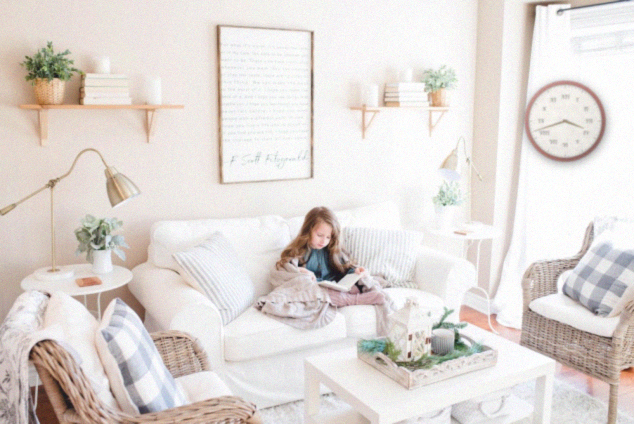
**3:42**
